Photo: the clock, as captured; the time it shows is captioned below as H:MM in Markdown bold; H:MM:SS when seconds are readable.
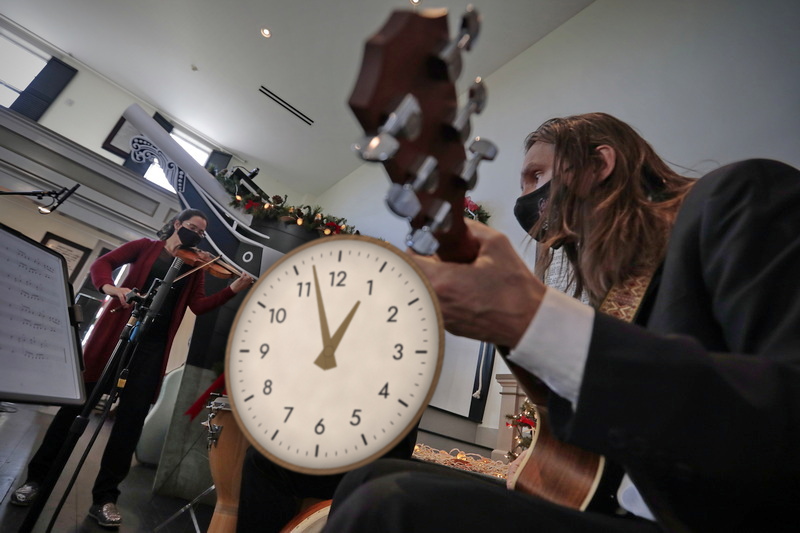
**12:57**
